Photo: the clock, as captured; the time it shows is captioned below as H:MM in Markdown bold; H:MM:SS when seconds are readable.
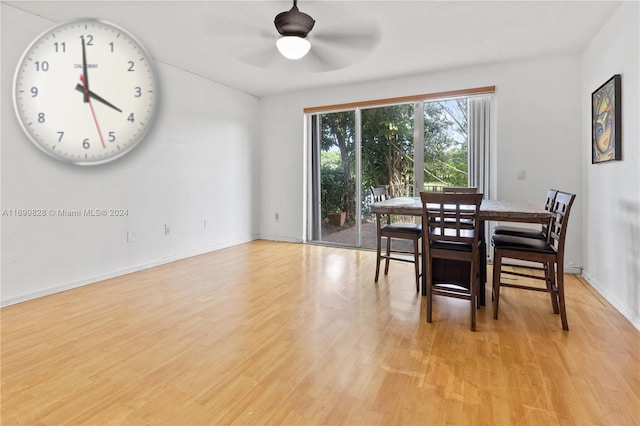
**3:59:27**
